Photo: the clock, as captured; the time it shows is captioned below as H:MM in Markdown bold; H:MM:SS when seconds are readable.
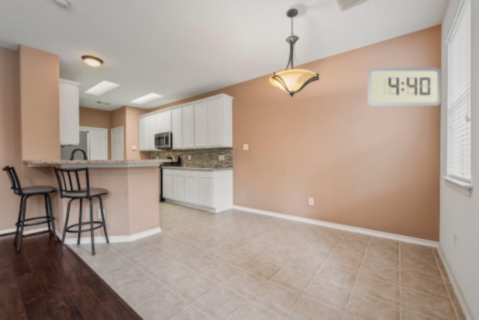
**4:40**
